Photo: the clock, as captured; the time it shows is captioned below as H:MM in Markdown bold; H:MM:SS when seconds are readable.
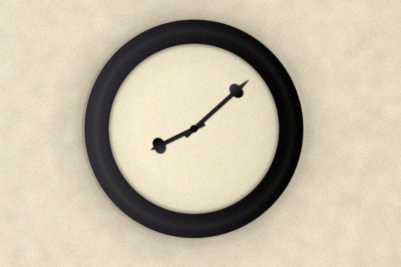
**8:08**
